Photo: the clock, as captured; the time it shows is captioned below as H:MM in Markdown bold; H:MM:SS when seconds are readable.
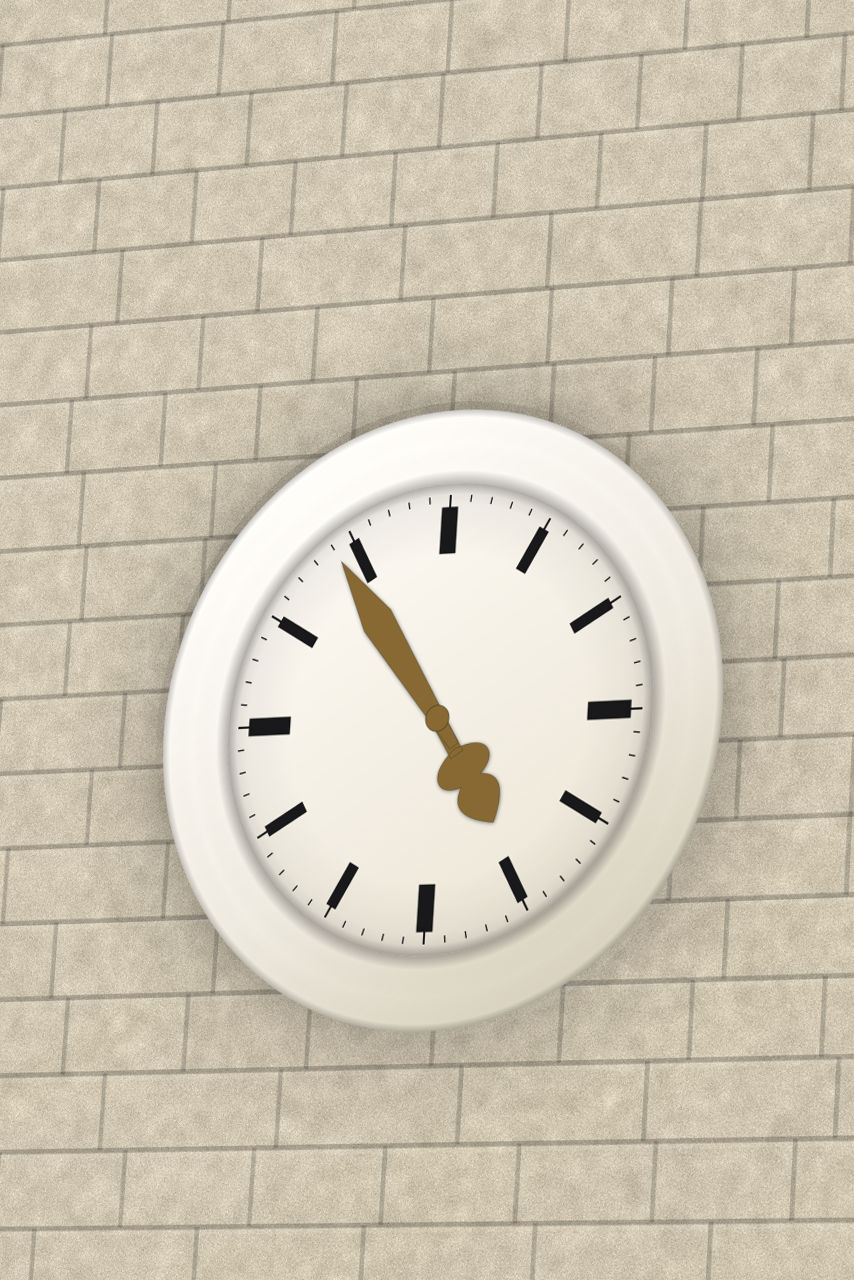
**4:54**
